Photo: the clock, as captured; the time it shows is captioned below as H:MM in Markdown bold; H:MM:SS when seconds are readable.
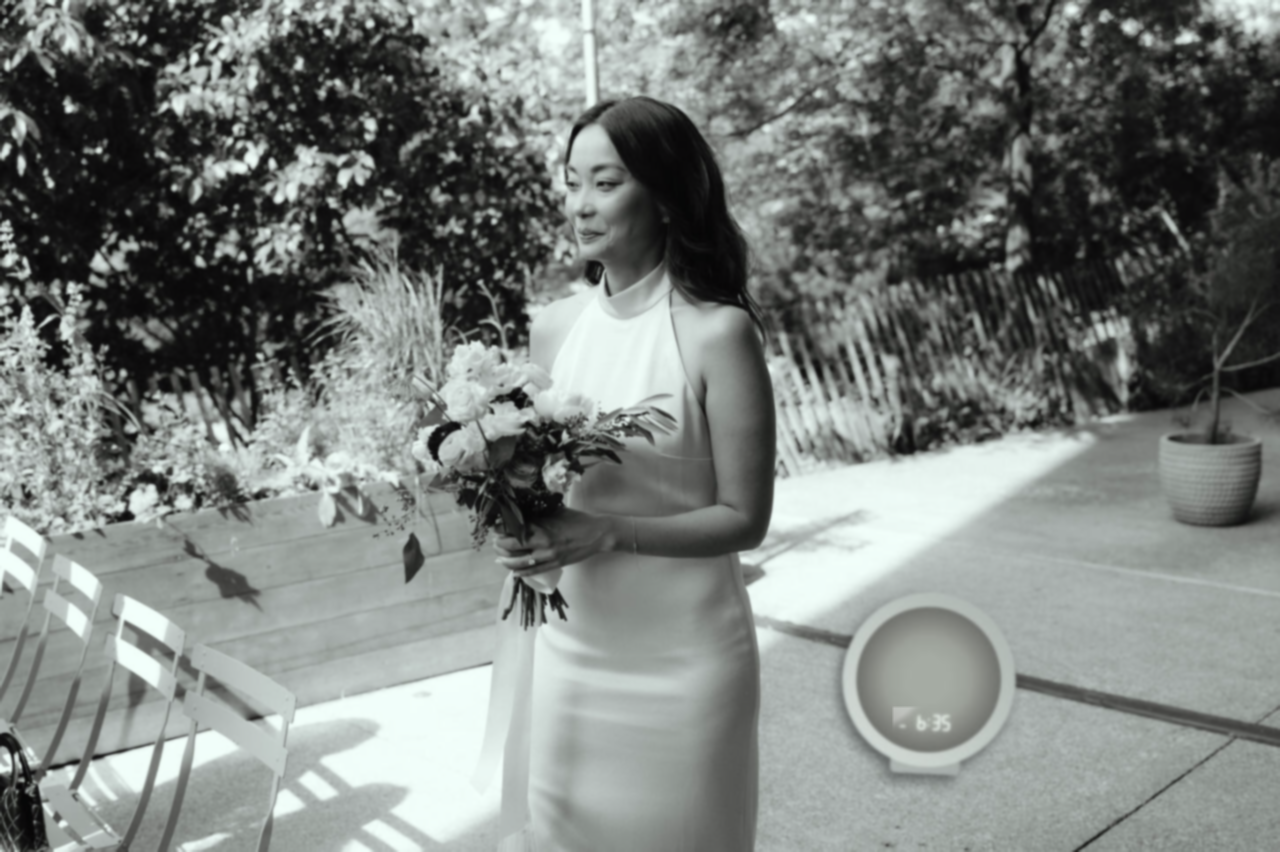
**6:35**
